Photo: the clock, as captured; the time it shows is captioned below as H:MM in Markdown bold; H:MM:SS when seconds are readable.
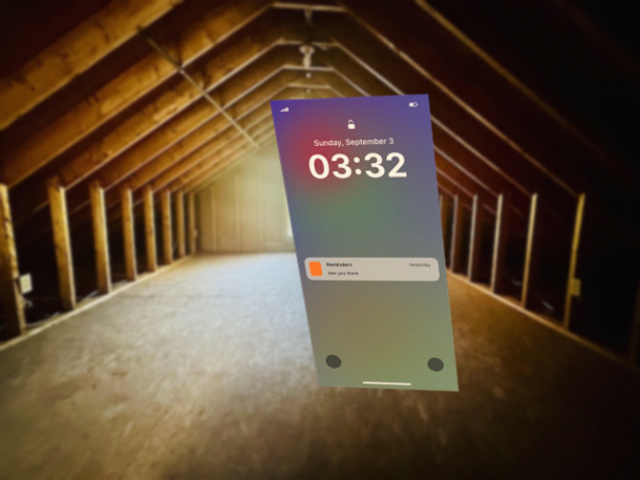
**3:32**
